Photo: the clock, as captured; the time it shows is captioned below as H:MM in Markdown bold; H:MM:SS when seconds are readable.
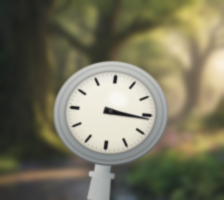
**3:16**
